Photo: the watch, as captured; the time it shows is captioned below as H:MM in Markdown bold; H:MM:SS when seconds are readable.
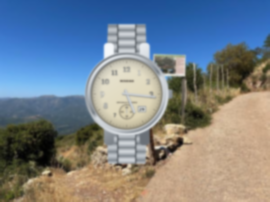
**5:16**
